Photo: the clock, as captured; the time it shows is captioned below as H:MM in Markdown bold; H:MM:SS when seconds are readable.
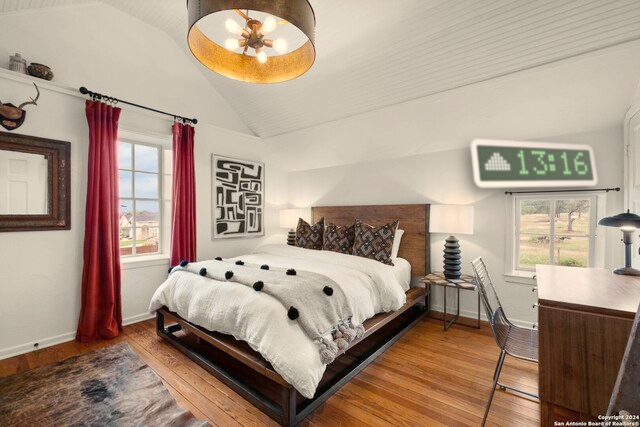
**13:16**
